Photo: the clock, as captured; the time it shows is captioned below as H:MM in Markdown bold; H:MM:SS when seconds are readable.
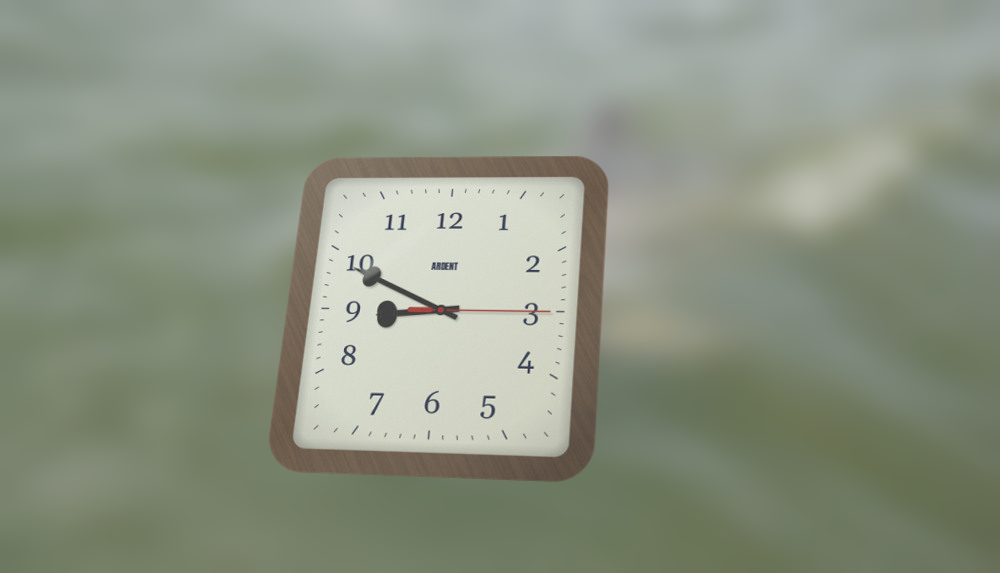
**8:49:15**
